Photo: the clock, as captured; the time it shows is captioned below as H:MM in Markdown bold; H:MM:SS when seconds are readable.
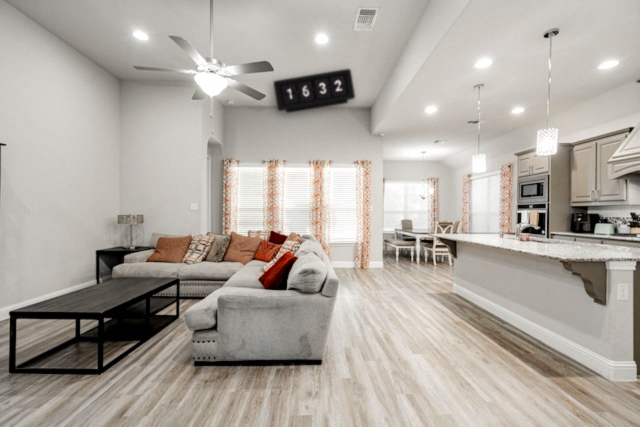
**16:32**
